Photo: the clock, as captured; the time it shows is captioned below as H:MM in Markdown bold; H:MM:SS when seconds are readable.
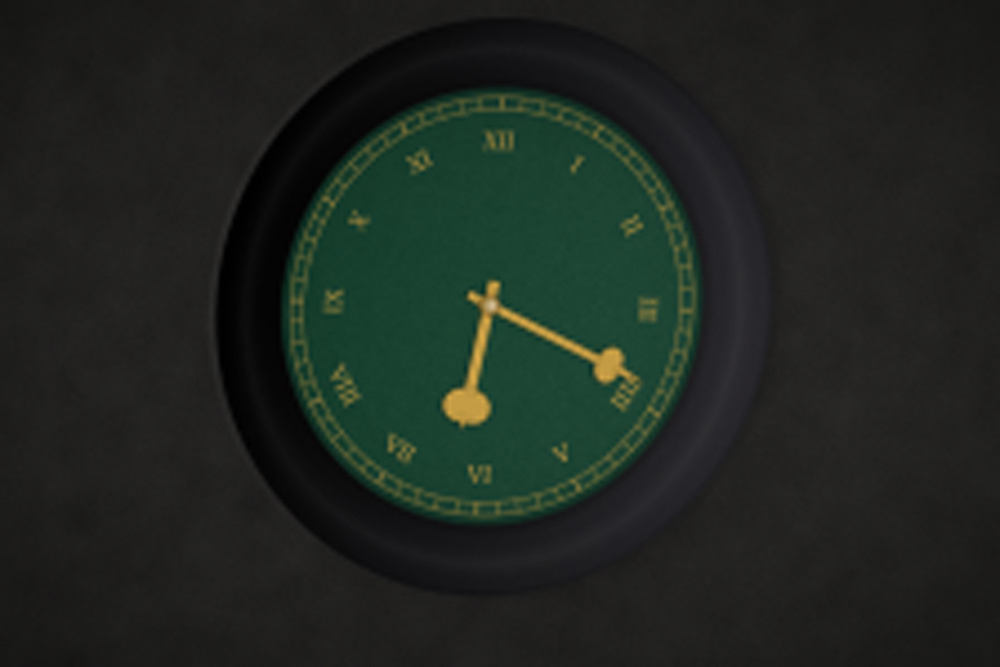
**6:19**
